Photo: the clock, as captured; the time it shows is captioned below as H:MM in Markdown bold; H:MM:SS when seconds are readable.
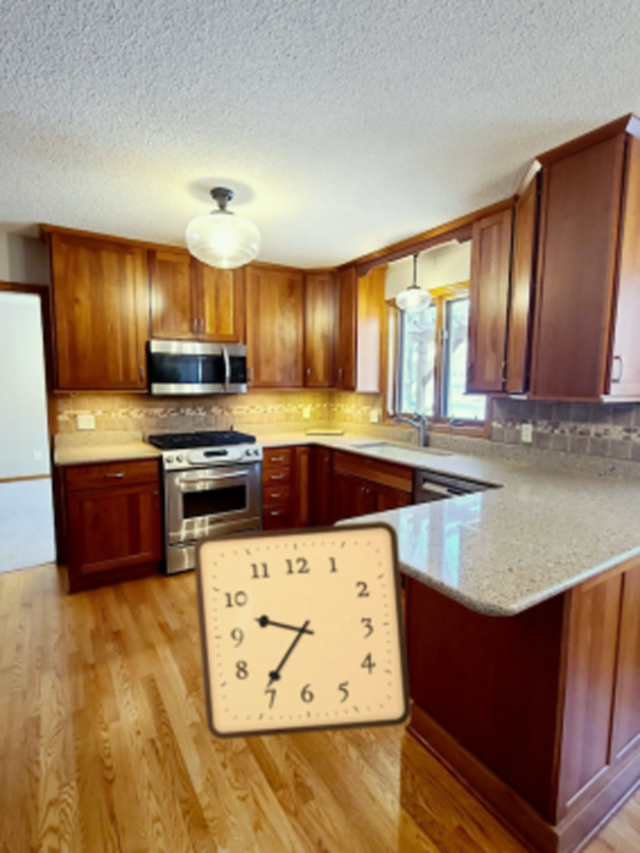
**9:36**
